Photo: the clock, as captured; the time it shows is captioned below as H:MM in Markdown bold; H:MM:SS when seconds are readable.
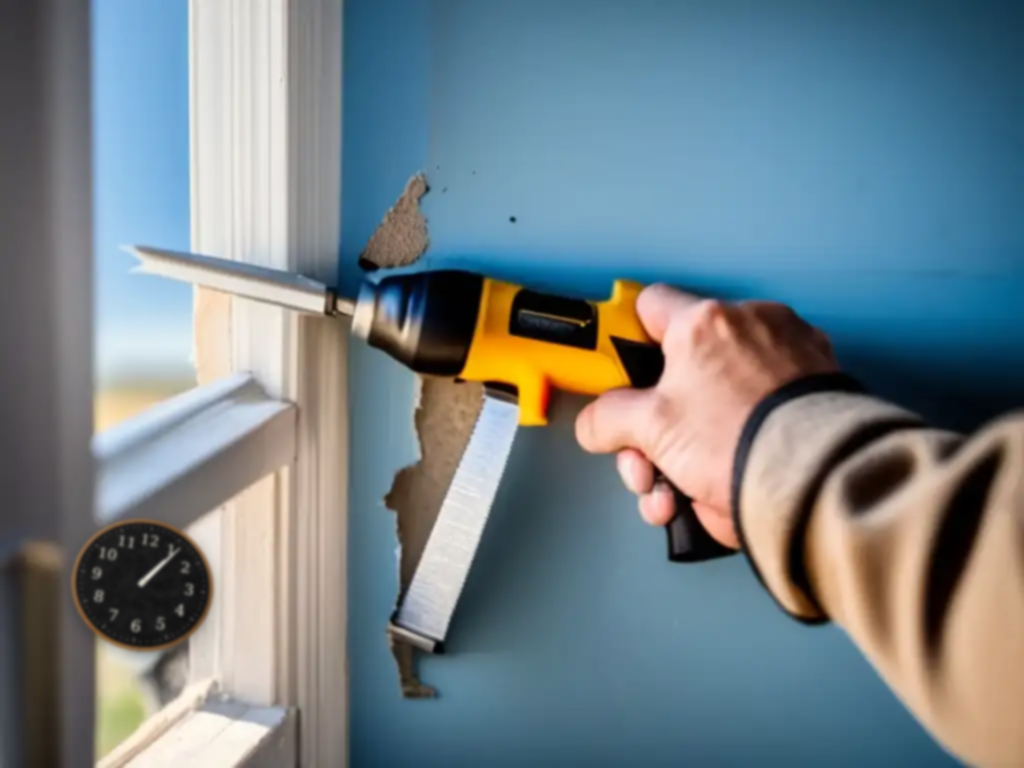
**1:06**
